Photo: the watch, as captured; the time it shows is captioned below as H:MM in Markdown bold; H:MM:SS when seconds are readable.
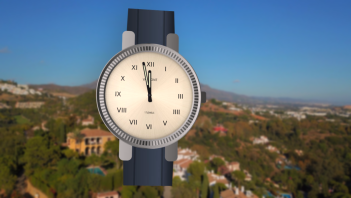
**11:58**
